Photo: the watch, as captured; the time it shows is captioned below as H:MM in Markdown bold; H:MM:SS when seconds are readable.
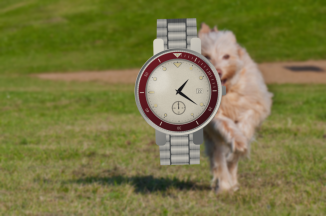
**1:21**
